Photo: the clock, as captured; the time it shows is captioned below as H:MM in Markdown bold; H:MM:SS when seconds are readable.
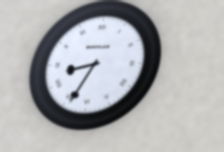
**8:34**
